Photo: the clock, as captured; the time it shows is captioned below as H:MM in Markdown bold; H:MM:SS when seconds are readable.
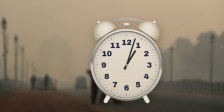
**1:03**
